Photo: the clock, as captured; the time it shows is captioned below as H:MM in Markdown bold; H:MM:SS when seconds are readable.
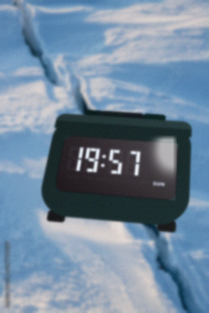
**19:57**
